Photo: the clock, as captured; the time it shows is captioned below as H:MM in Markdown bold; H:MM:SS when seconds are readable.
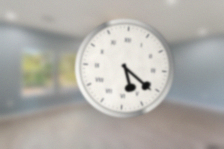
**5:21**
